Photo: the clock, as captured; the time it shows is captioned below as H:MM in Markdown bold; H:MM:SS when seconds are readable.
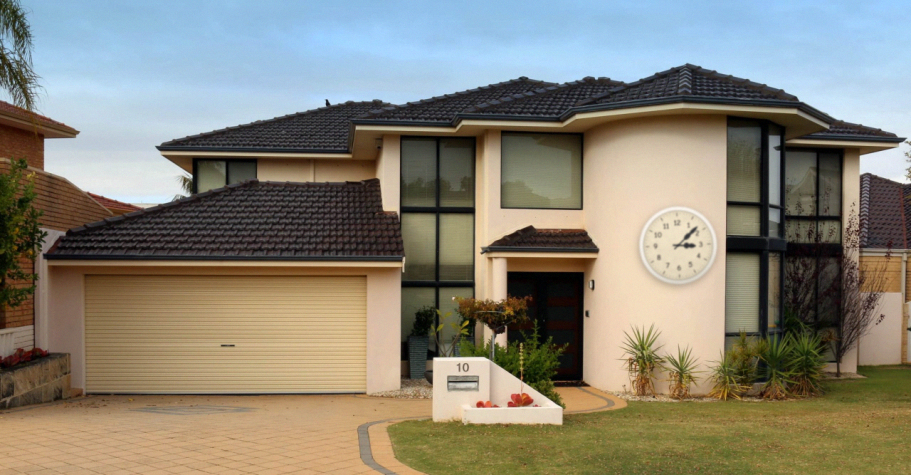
**3:08**
